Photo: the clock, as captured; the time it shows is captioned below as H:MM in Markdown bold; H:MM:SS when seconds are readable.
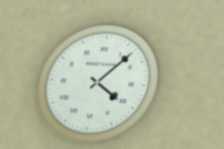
**4:07**
